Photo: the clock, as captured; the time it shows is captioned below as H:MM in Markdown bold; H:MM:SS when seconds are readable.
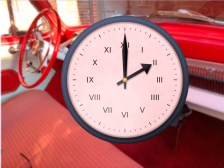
**2:00**
